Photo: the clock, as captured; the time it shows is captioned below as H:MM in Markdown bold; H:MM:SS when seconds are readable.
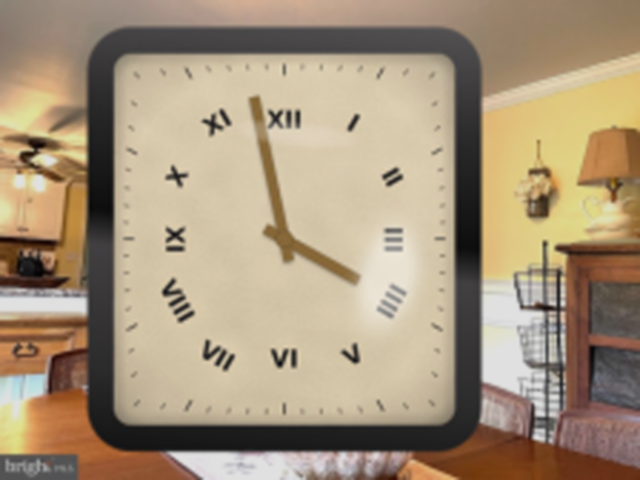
**3:58**
